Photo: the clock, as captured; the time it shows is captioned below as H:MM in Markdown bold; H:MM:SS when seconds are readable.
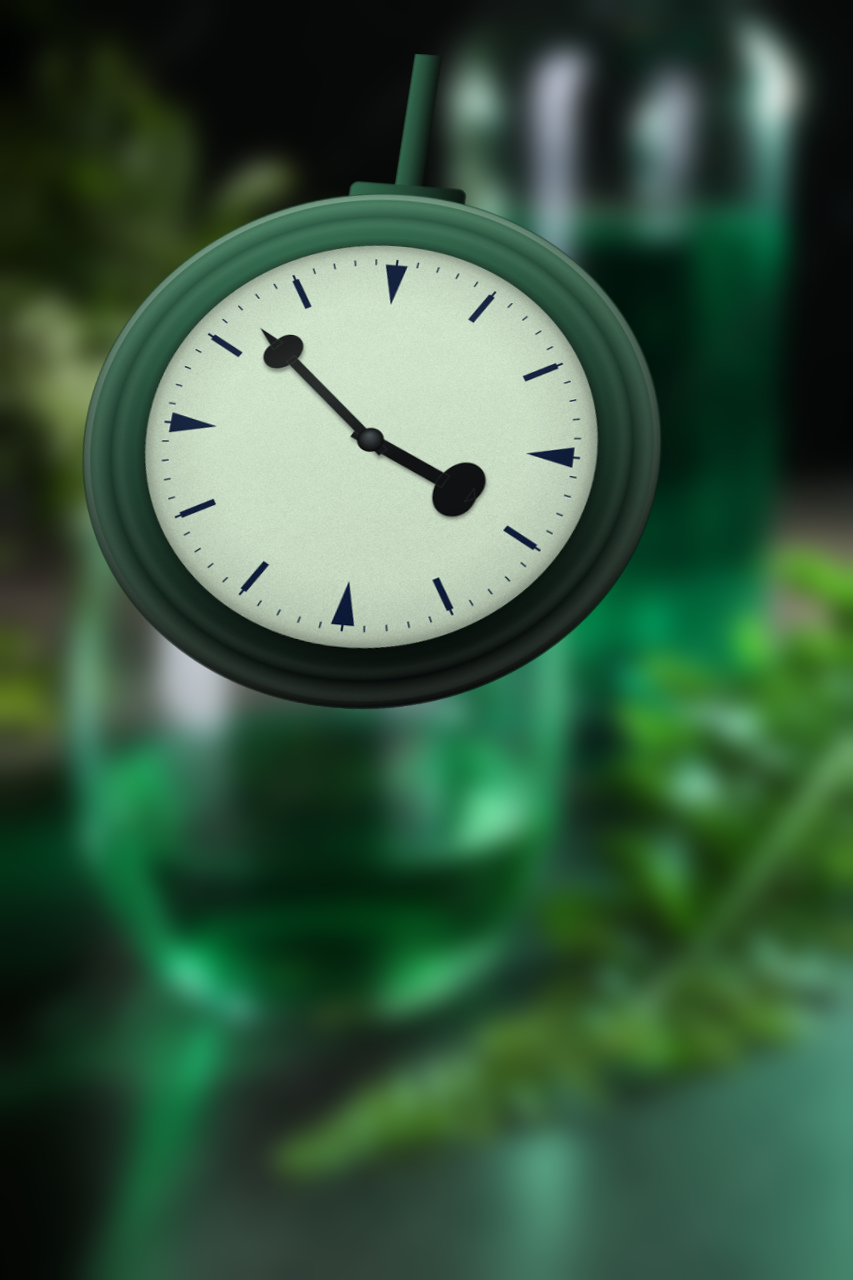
**3:52**
